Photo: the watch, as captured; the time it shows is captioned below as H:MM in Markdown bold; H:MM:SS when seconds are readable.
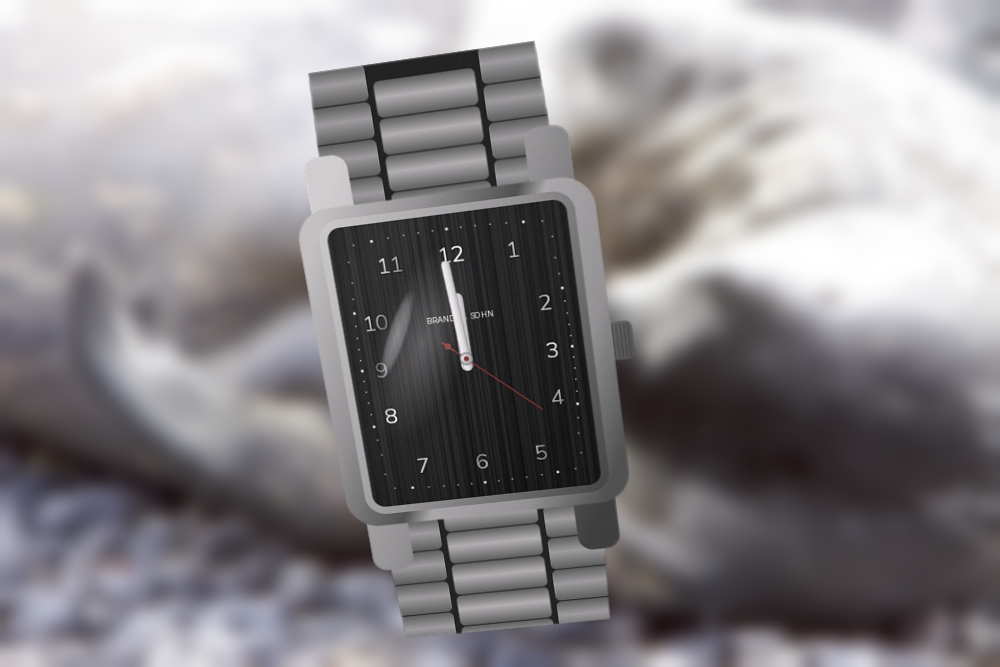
**11:59:22**
